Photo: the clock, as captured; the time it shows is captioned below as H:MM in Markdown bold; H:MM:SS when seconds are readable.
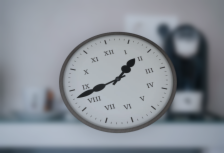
**1:43**
